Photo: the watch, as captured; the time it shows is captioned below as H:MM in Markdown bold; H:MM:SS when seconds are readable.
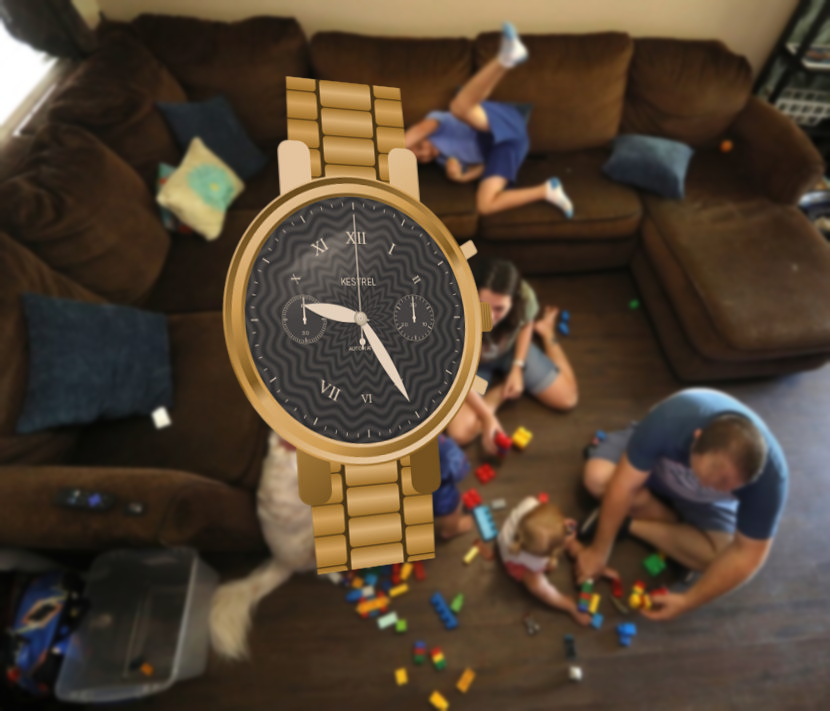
**9:25**
